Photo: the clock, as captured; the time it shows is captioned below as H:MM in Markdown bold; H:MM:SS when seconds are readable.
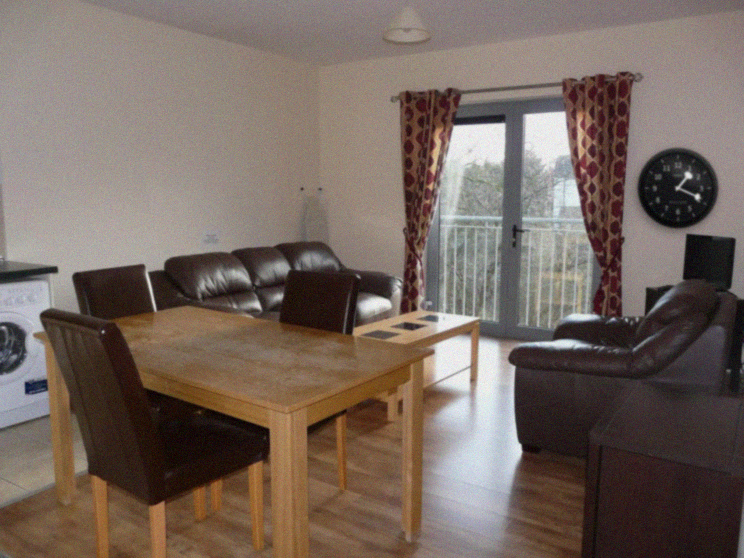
**1:19**
